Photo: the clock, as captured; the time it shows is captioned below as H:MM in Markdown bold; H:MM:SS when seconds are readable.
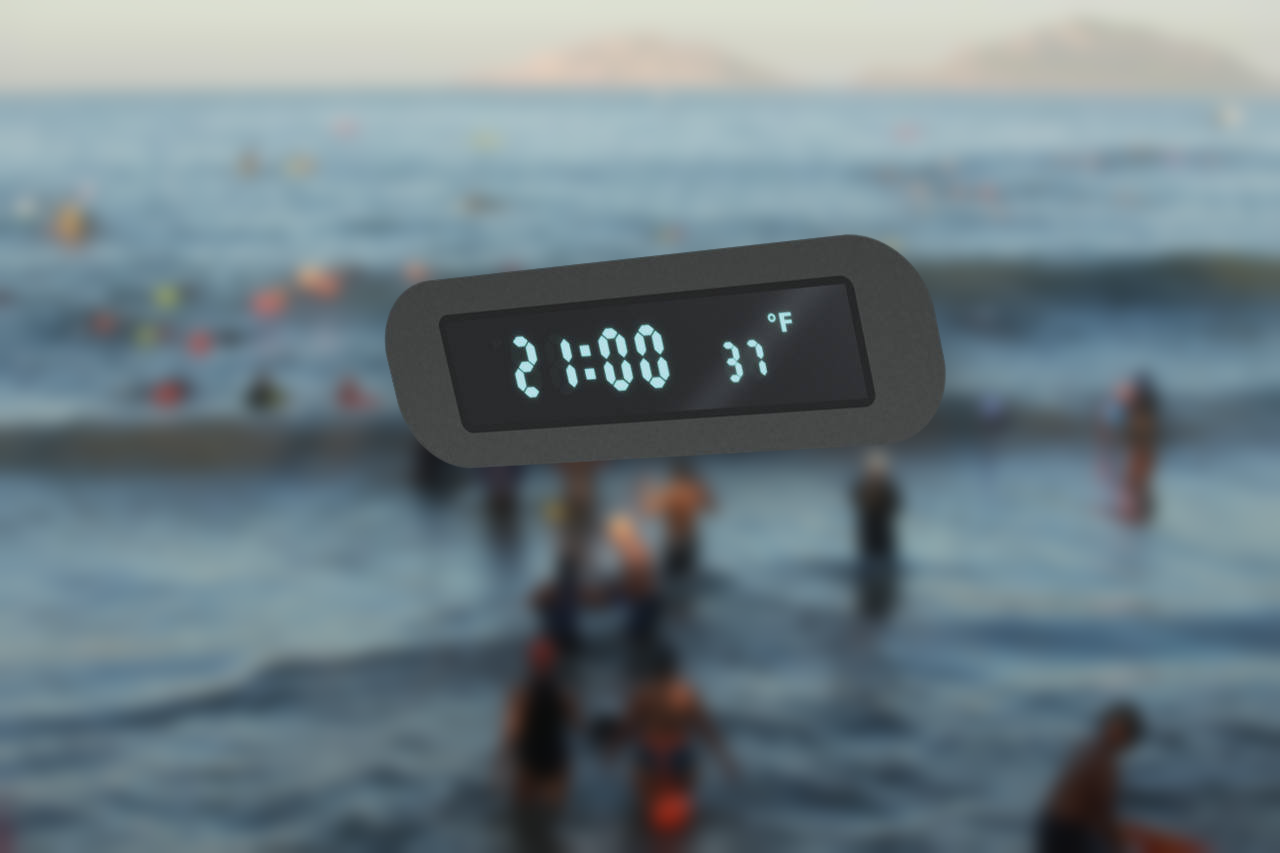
**21:00**
